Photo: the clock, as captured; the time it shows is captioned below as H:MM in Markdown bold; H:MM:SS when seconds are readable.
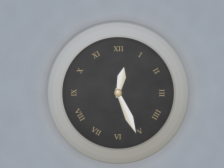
**12:26**
